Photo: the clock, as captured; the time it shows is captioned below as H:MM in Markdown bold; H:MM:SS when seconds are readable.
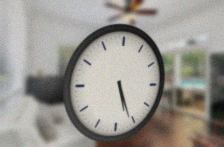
**5:26**
